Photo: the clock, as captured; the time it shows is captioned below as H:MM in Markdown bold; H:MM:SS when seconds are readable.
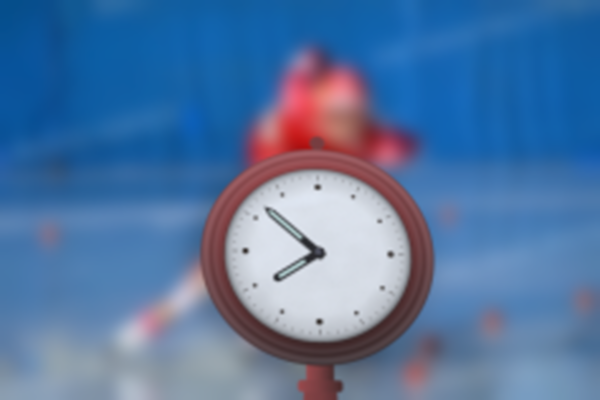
**7:52**
